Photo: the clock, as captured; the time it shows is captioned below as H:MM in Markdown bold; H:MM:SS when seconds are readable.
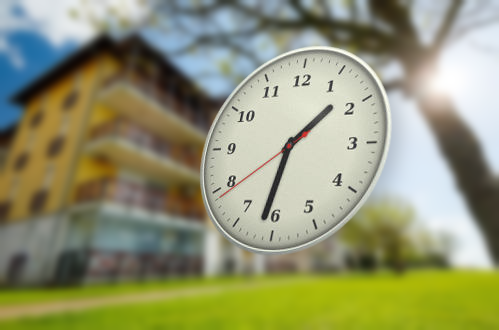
**1:31:39**
